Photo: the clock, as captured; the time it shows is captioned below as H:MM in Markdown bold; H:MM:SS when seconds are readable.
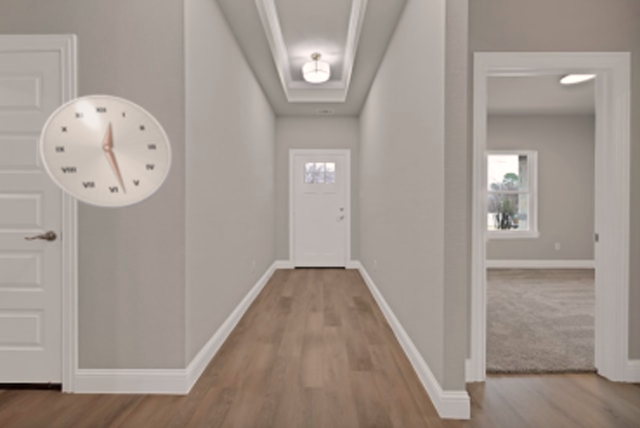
**12:28**
